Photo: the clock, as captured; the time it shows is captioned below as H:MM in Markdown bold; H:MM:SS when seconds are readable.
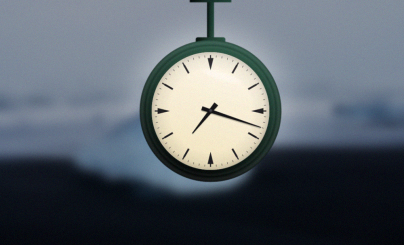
**7:18**
